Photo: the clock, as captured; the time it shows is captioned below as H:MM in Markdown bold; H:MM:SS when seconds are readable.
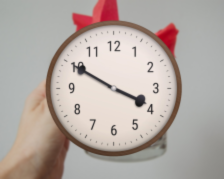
**3:50**
